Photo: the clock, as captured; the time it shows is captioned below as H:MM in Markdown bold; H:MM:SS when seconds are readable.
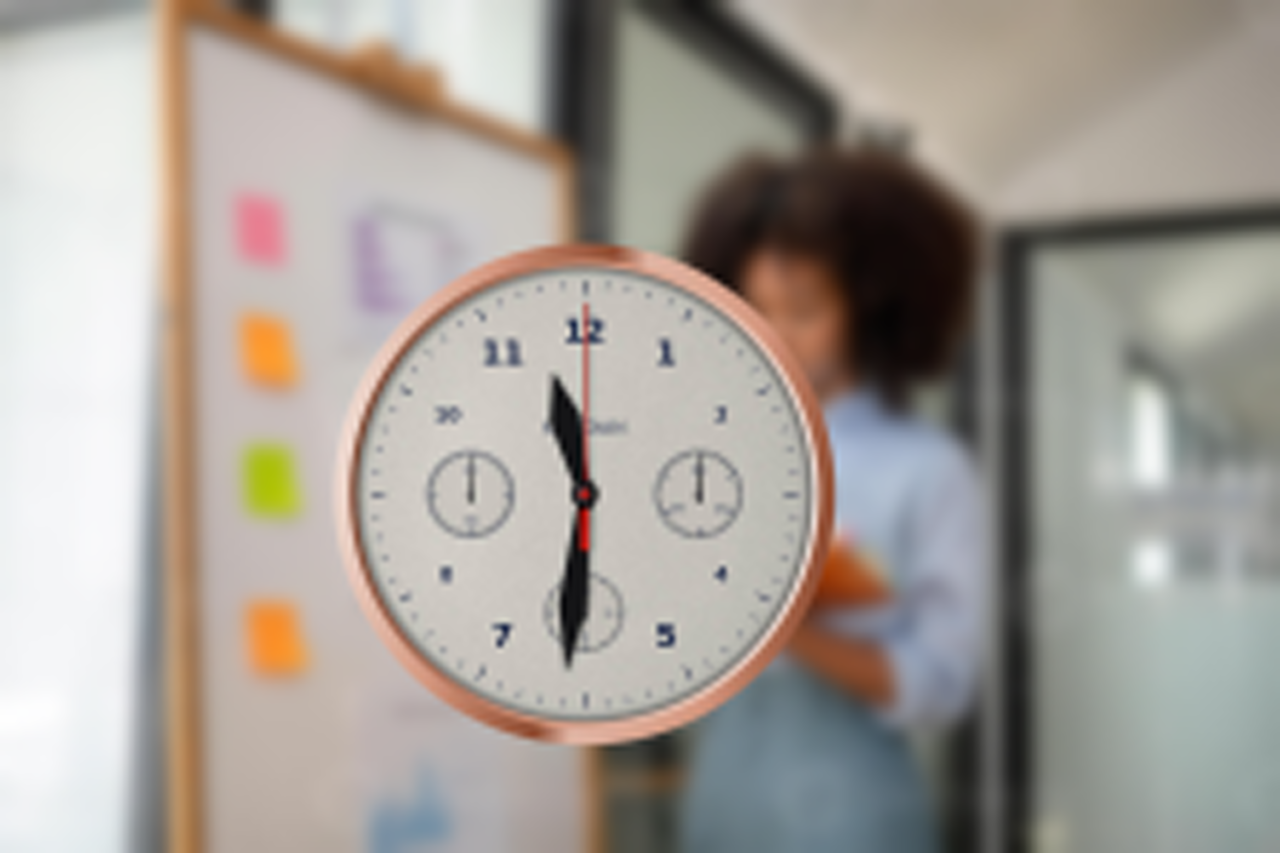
**11:31**
